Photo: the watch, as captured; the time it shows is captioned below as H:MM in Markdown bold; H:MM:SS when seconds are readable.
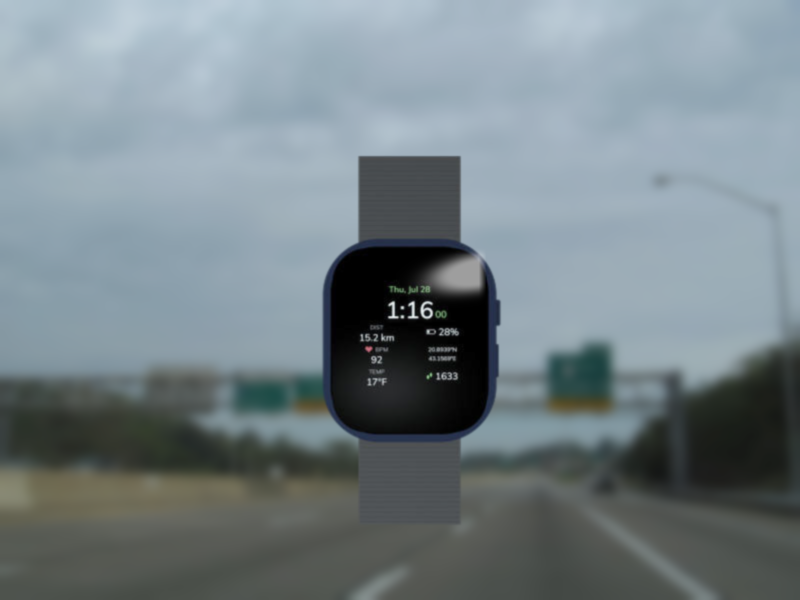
**1:16:00**
